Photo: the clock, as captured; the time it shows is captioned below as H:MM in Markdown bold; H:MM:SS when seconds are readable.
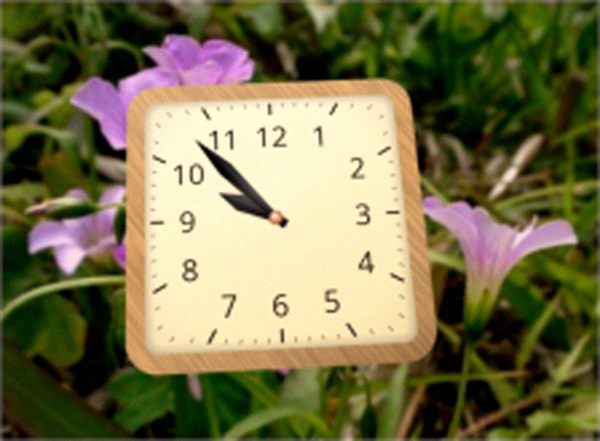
**9:53**
